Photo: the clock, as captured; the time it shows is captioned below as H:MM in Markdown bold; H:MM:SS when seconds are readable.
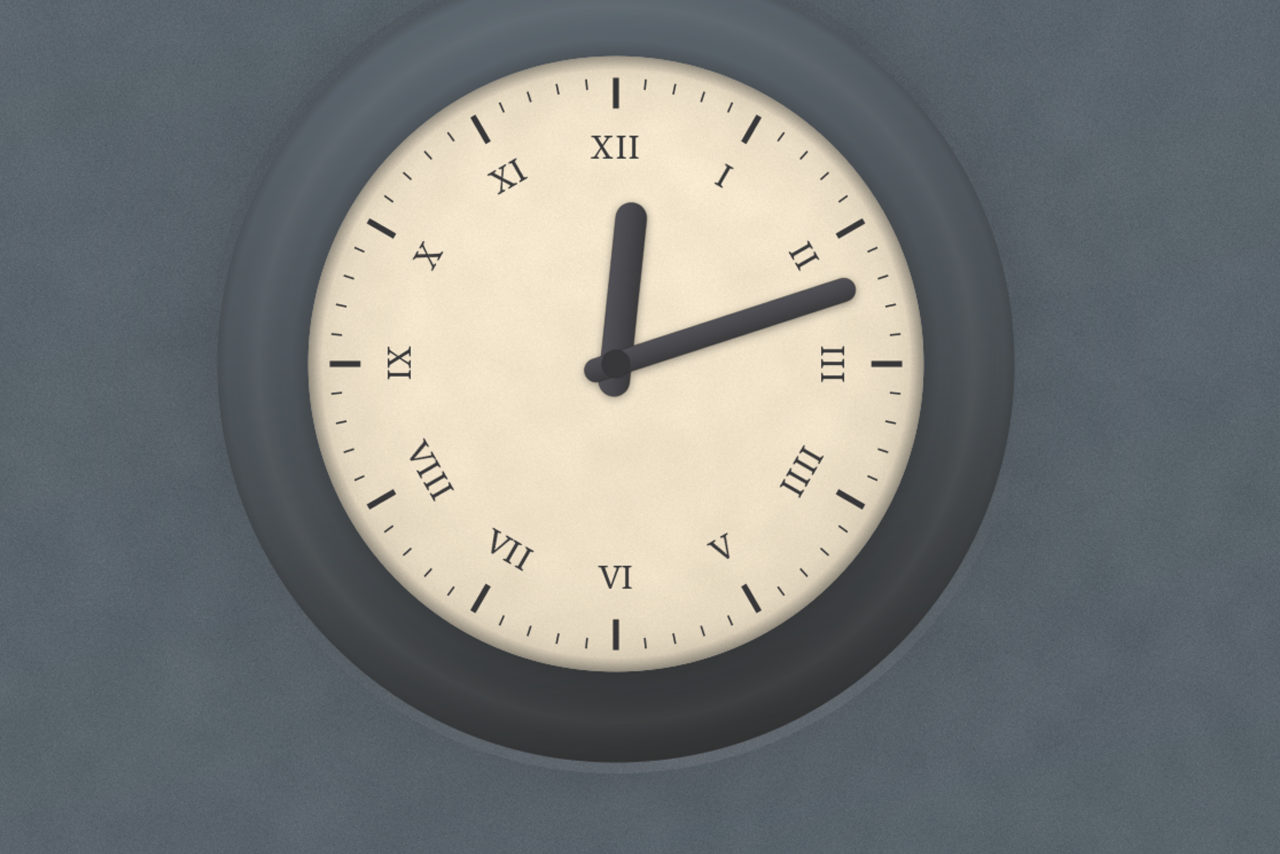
**12:12**
